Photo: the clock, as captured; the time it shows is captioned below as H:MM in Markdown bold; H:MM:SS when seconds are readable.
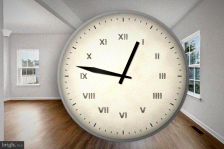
**12:47**
